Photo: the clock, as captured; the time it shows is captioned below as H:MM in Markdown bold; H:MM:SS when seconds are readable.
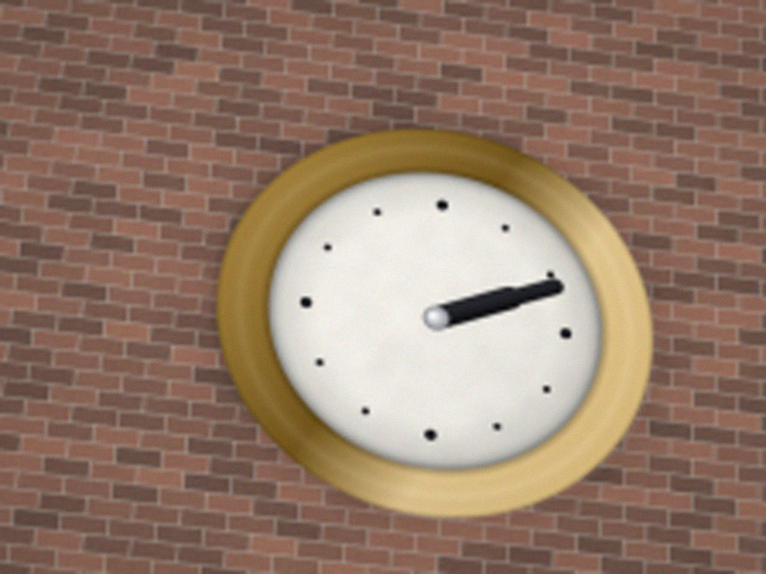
**2:11**
